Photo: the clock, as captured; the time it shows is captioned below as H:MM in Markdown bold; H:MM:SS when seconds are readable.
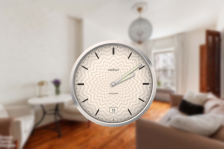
**2:09**
